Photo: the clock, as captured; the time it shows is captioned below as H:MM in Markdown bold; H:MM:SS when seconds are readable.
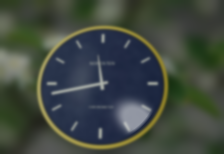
**11:43**
